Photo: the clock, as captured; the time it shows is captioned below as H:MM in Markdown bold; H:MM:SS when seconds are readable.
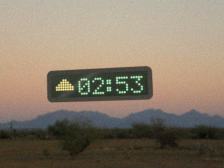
**2:53**
